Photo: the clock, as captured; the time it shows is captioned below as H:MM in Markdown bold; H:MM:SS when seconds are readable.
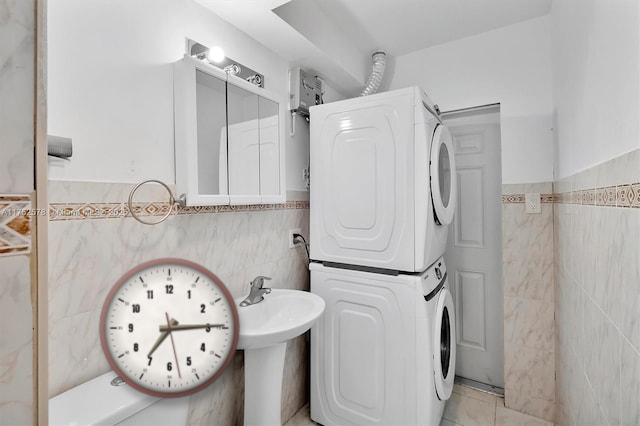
**7:14:28**
